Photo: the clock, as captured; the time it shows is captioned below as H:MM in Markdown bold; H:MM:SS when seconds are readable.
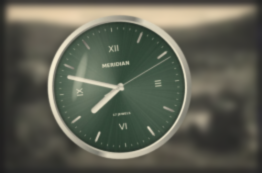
**7:48:11**
